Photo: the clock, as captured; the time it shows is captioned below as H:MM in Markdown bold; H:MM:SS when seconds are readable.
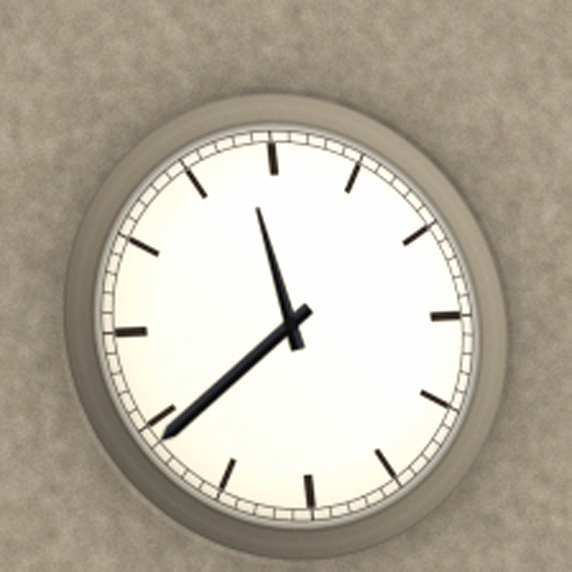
**11:39**
